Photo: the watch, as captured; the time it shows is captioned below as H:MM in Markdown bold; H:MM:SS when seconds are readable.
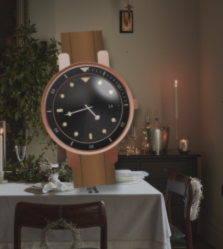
**4:43**
